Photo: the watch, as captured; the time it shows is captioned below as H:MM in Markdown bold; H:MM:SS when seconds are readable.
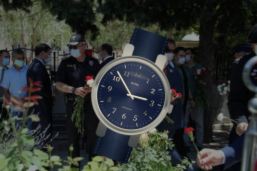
**2:52**
